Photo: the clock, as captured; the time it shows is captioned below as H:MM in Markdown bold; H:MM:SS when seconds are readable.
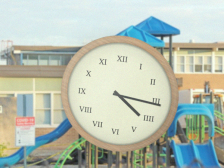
**4:16**
